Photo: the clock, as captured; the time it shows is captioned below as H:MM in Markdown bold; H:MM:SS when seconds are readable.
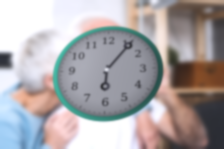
**6:06**
